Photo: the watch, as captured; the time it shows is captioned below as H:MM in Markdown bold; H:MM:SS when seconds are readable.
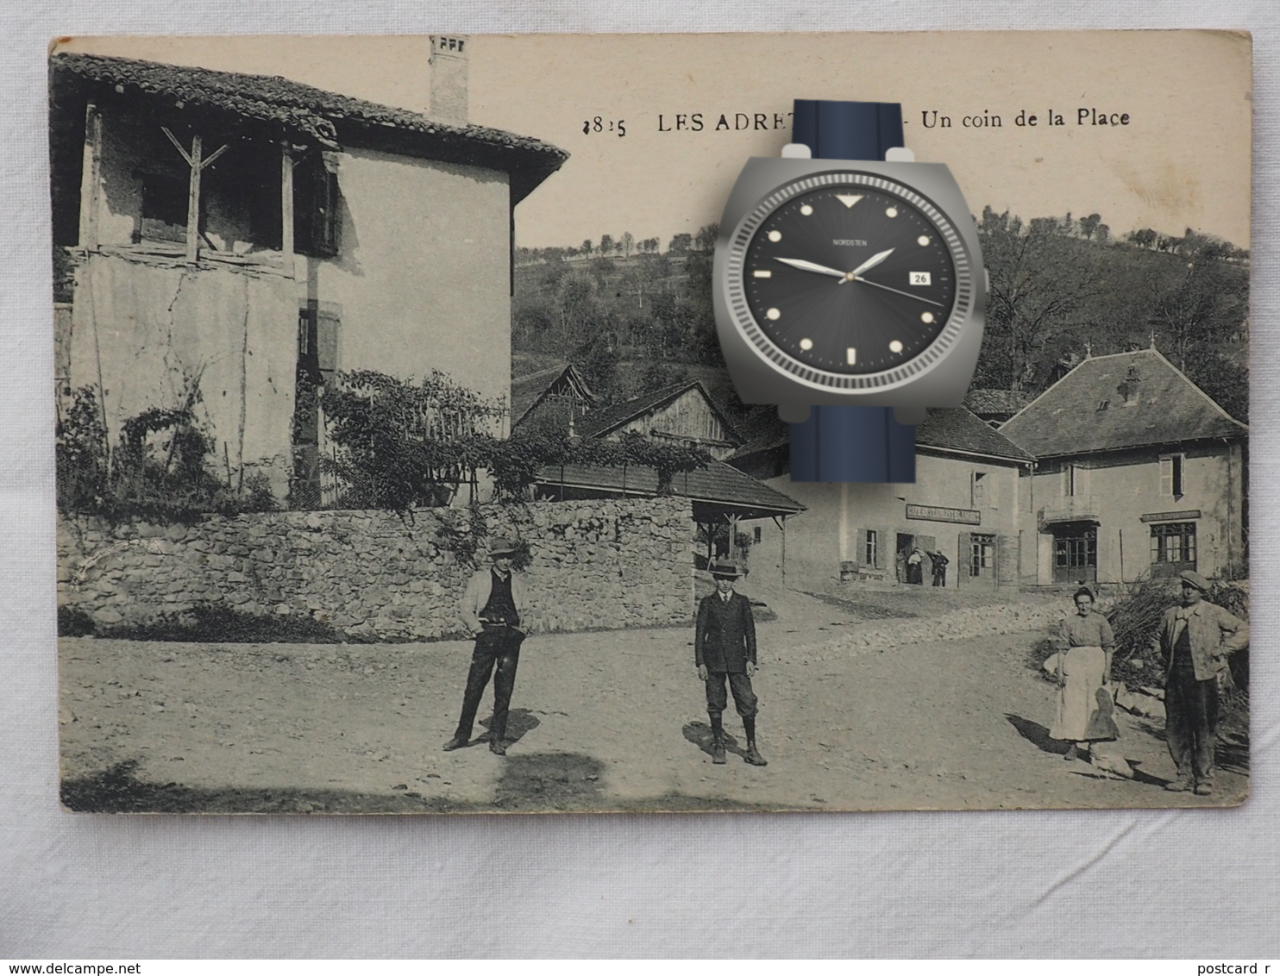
**1:47:18**
